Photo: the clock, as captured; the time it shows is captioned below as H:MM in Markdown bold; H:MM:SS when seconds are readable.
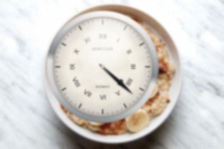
**4:22**
